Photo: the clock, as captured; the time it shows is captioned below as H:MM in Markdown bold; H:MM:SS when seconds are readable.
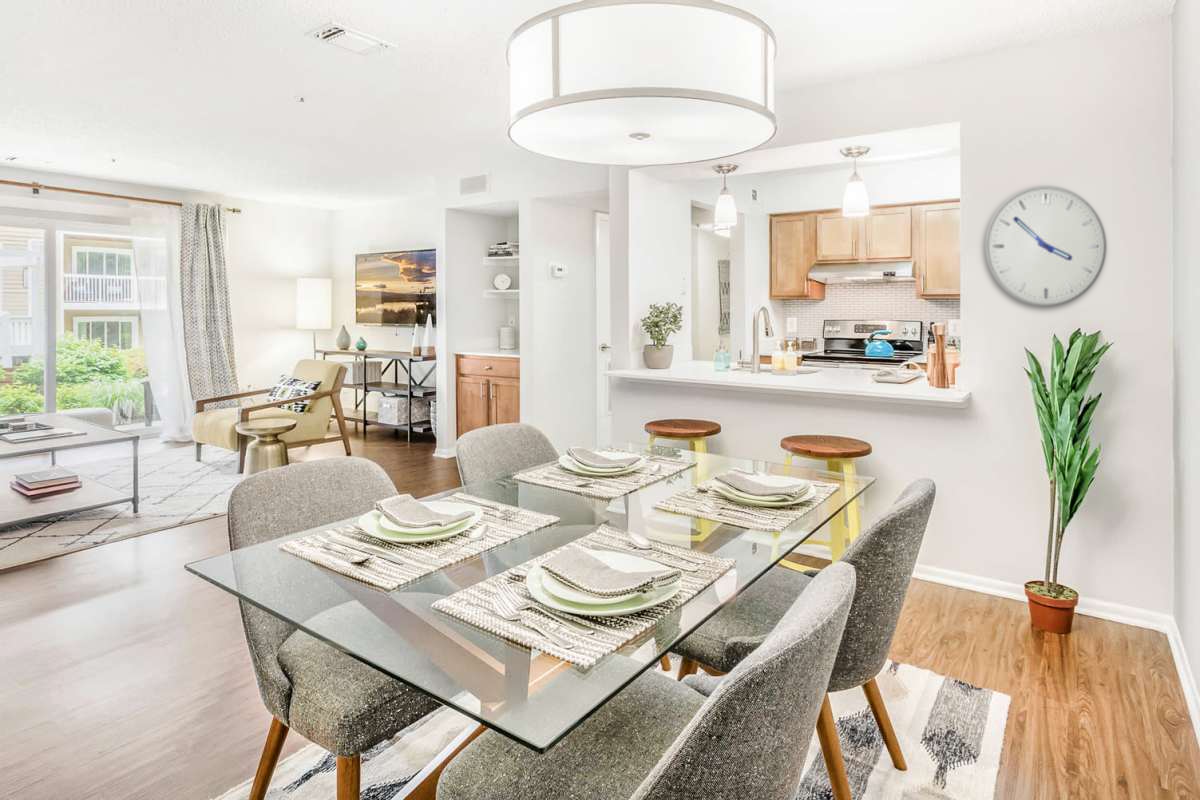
**3:52**
